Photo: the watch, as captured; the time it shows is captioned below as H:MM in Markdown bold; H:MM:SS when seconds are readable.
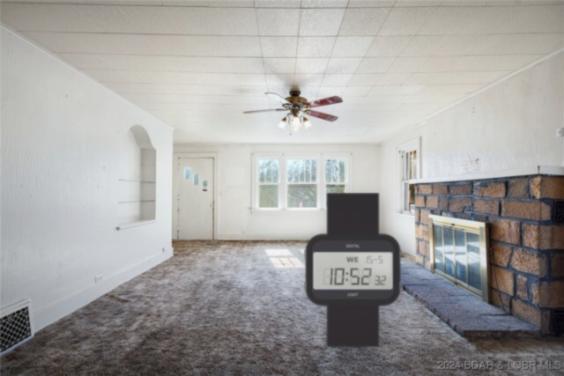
**10:52**
